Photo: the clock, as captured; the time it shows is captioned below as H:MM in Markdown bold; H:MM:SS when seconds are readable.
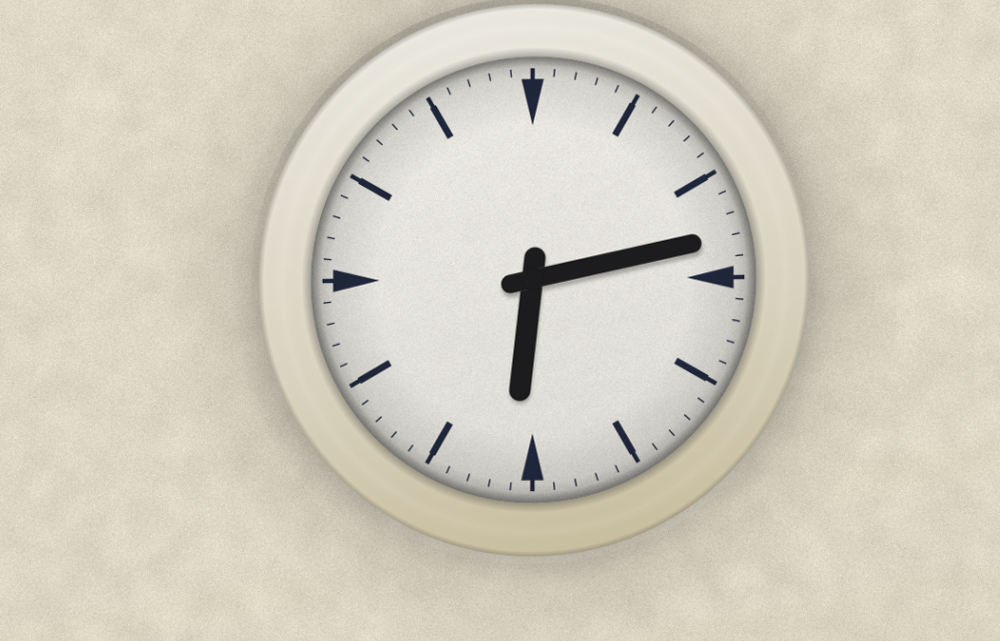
**6:13**
